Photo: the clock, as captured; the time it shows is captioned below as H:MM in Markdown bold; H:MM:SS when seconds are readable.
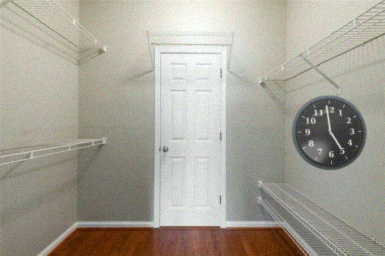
**4:59**
